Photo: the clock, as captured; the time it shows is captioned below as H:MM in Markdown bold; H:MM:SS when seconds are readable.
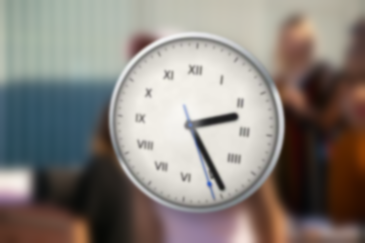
**2:24:26**
